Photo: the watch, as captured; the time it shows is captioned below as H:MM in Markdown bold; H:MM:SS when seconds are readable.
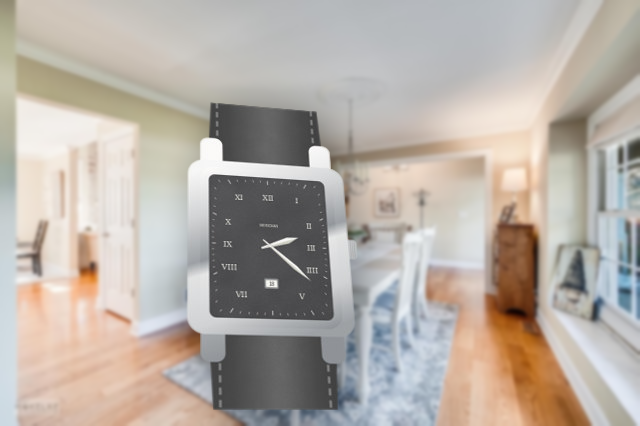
**2:22**
